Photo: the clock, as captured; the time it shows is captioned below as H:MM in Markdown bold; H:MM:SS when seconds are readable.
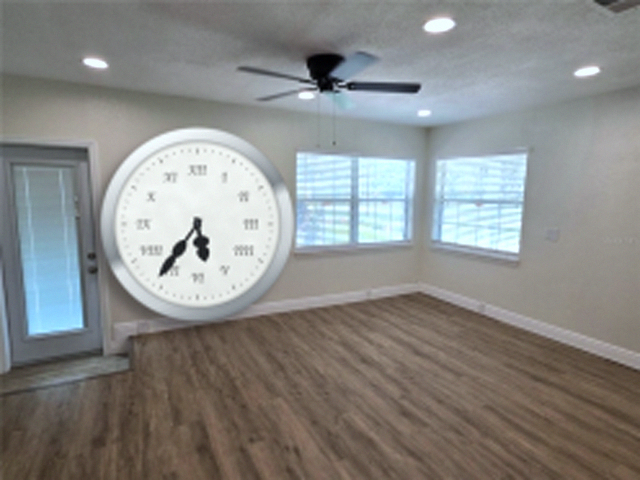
**5:36**
